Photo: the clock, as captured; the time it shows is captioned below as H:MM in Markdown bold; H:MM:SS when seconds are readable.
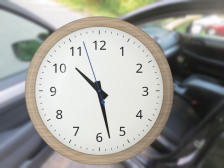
**10:27:57**
